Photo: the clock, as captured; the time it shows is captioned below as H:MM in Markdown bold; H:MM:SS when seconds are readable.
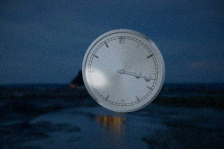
**3:17**
